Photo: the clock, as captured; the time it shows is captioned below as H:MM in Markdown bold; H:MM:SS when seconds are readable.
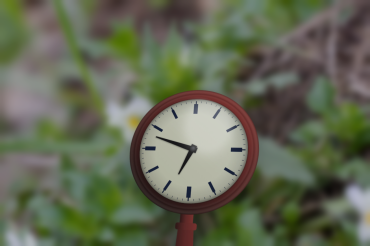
**6:48**
